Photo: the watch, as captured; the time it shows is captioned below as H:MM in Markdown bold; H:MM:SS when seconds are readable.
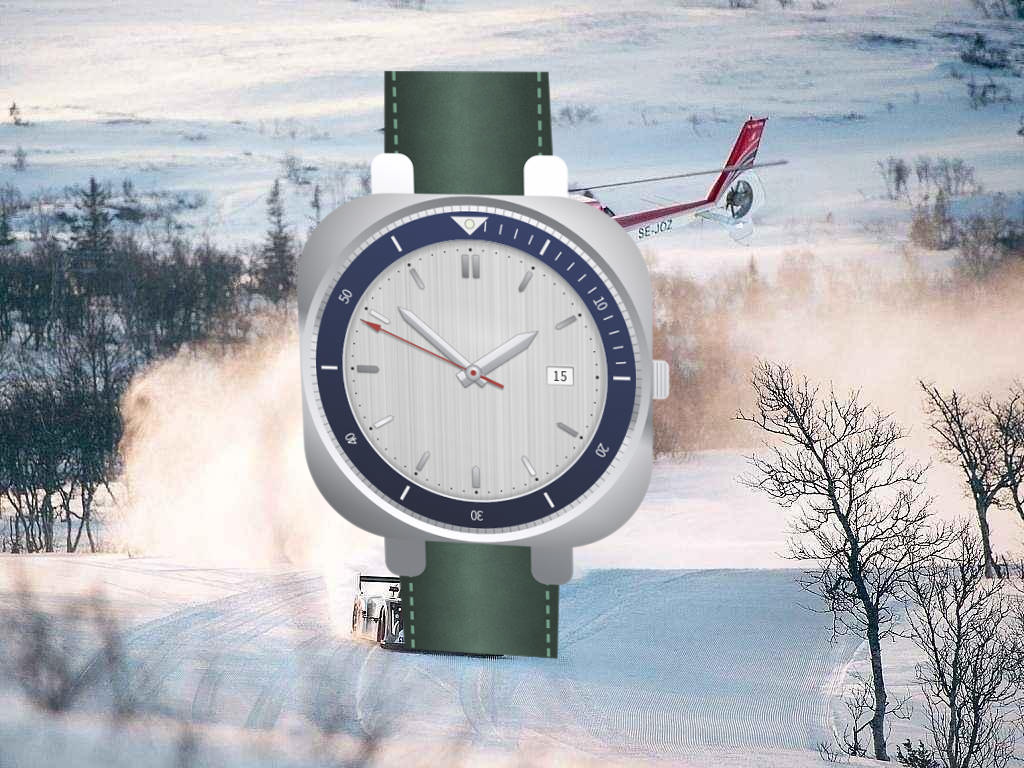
**1:51:49**
